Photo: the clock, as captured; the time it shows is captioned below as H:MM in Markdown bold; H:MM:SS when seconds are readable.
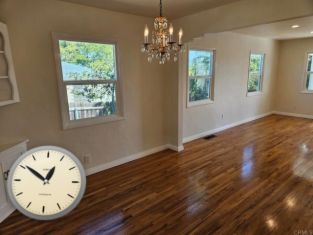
**12:51**
